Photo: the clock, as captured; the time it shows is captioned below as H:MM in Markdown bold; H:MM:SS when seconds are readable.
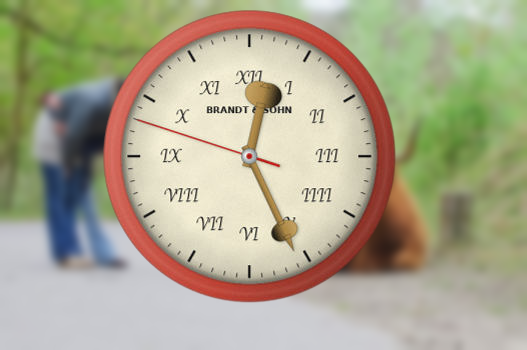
**12:25:48**
